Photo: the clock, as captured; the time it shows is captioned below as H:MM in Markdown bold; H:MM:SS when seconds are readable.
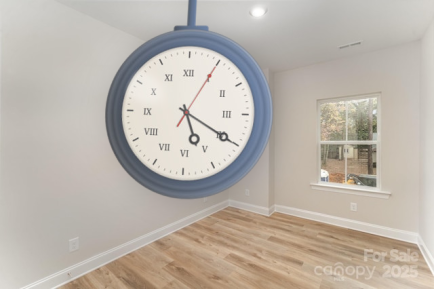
**5:20:05**
